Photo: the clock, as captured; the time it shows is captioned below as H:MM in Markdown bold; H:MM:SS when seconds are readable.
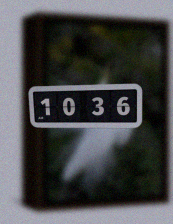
**10:36**
